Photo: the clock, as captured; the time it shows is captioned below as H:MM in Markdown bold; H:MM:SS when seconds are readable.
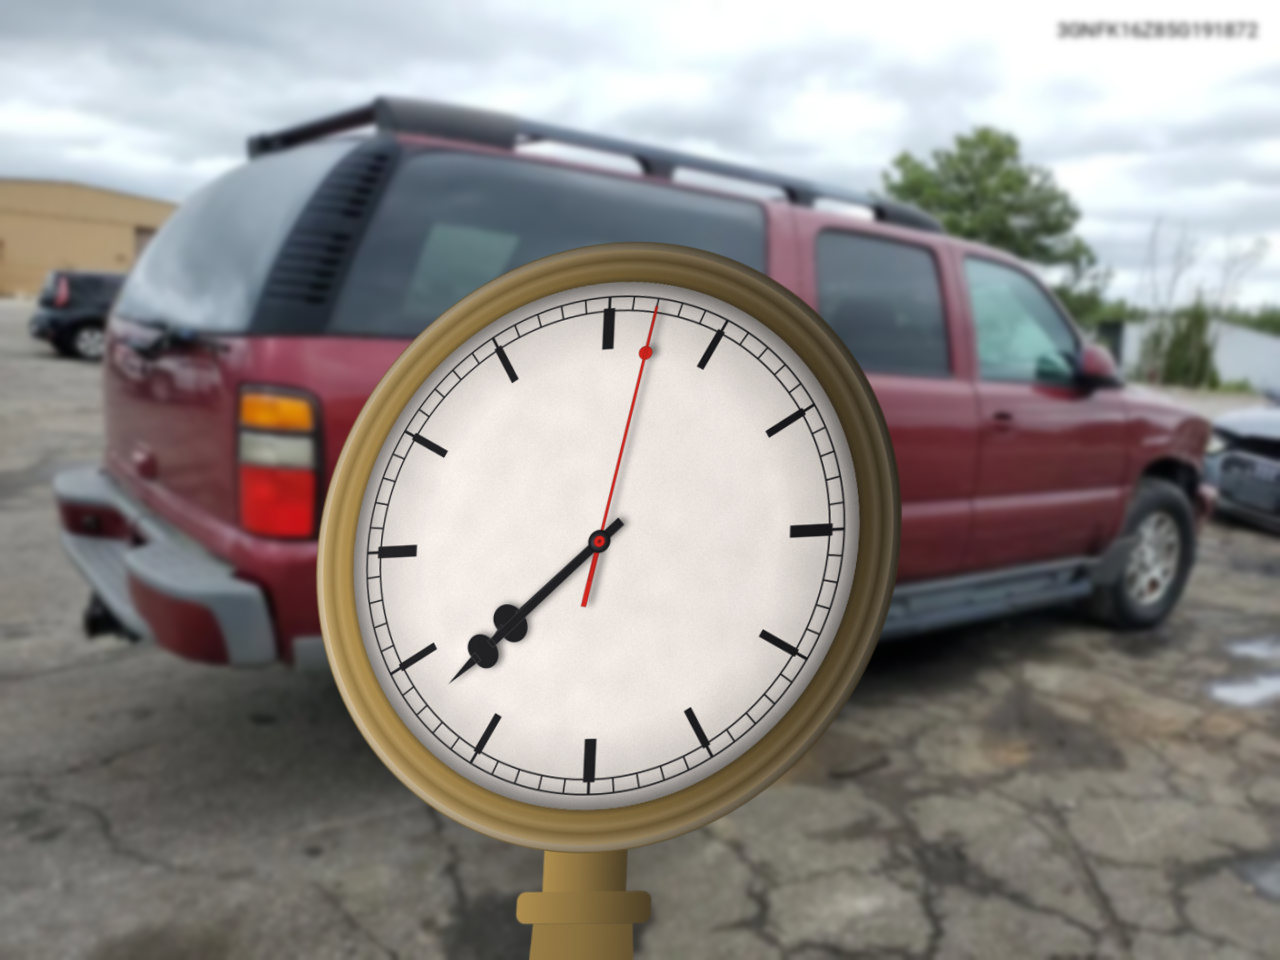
**7:38:02**
